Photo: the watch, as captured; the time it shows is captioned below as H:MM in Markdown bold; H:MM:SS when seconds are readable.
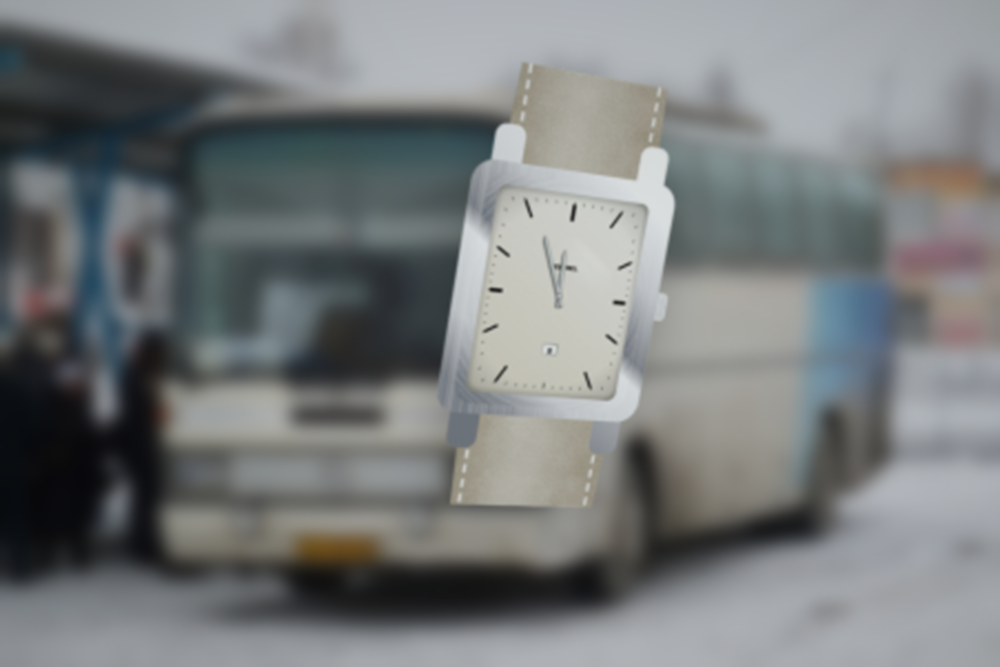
**11:56**
